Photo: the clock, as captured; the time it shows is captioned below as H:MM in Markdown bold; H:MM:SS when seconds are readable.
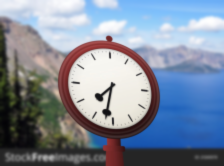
**7:32**
